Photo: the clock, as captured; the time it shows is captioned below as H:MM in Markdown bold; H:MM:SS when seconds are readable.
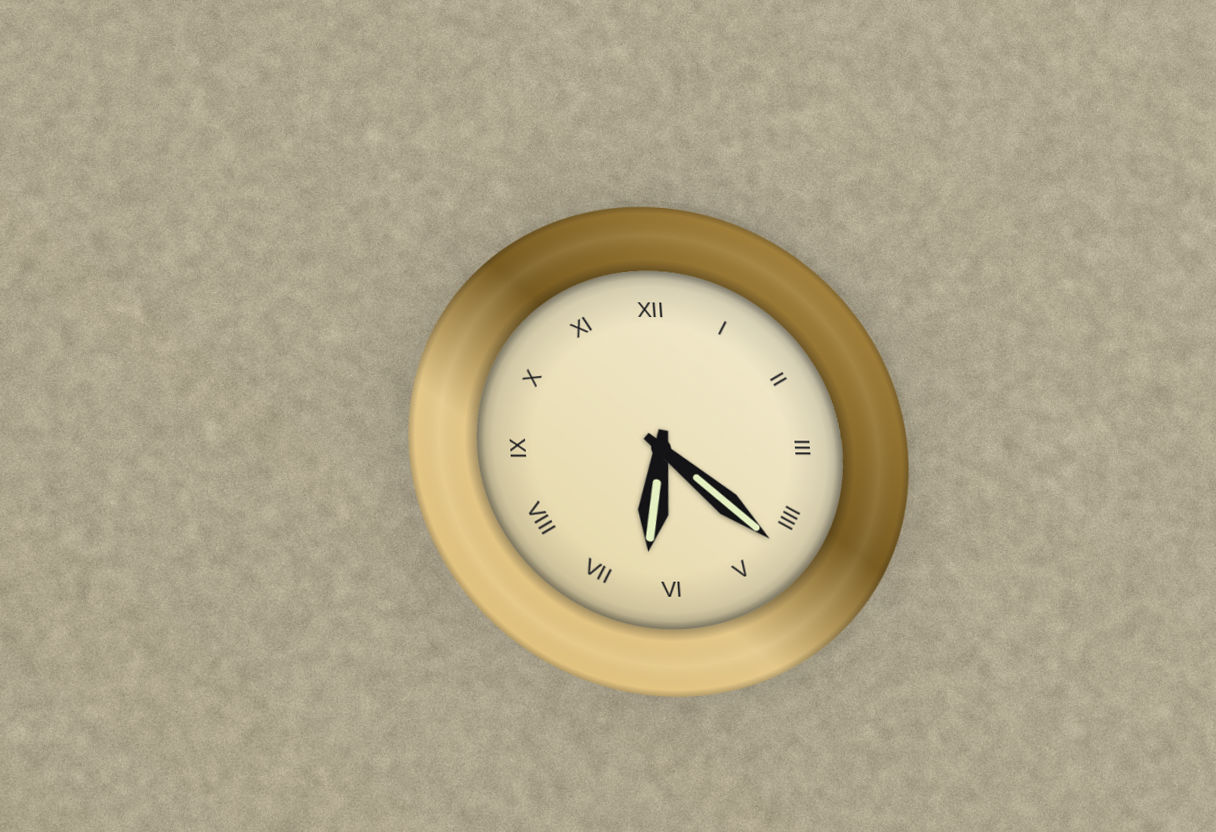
**6:22**
